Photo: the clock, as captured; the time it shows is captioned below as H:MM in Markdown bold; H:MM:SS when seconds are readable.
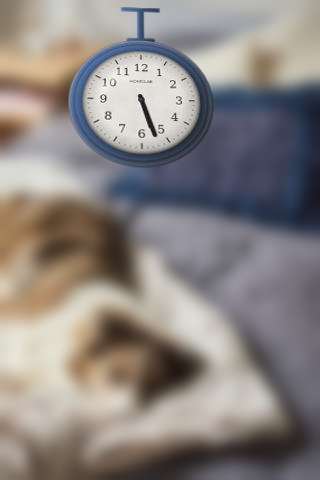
**5:27**
